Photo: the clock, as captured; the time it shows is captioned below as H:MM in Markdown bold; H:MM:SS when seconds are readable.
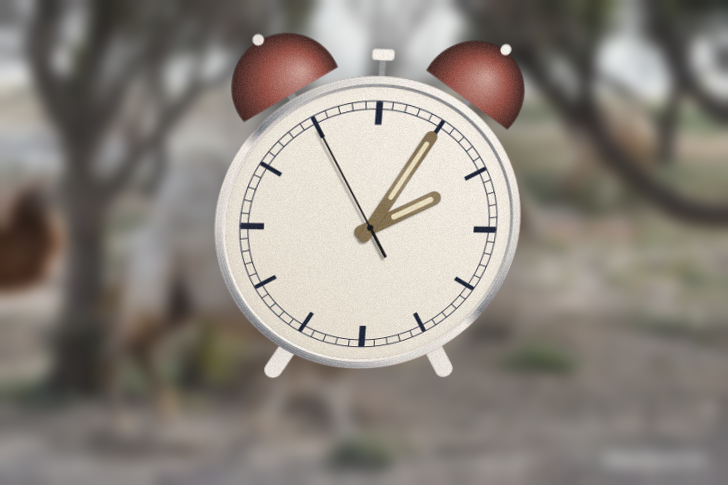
**2:04:55**
